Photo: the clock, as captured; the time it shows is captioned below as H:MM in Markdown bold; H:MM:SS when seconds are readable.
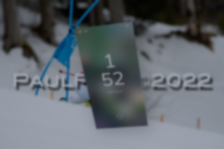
**1:52**
